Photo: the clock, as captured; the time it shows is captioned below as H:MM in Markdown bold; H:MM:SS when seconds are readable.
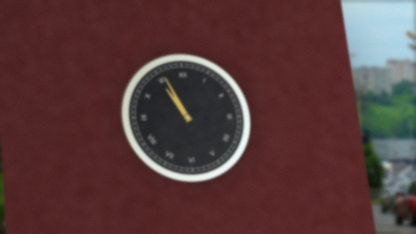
**10:56**
